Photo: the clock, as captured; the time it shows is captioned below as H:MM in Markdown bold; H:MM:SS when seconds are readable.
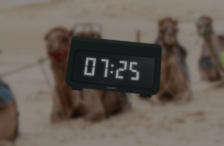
**7:25**
